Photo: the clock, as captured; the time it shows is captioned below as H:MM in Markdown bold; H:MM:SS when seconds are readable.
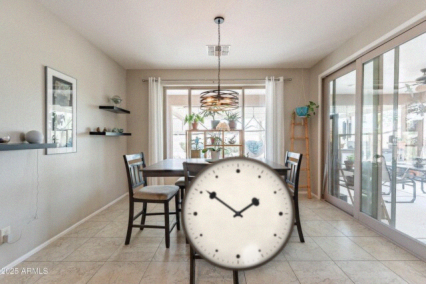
**1:51**
